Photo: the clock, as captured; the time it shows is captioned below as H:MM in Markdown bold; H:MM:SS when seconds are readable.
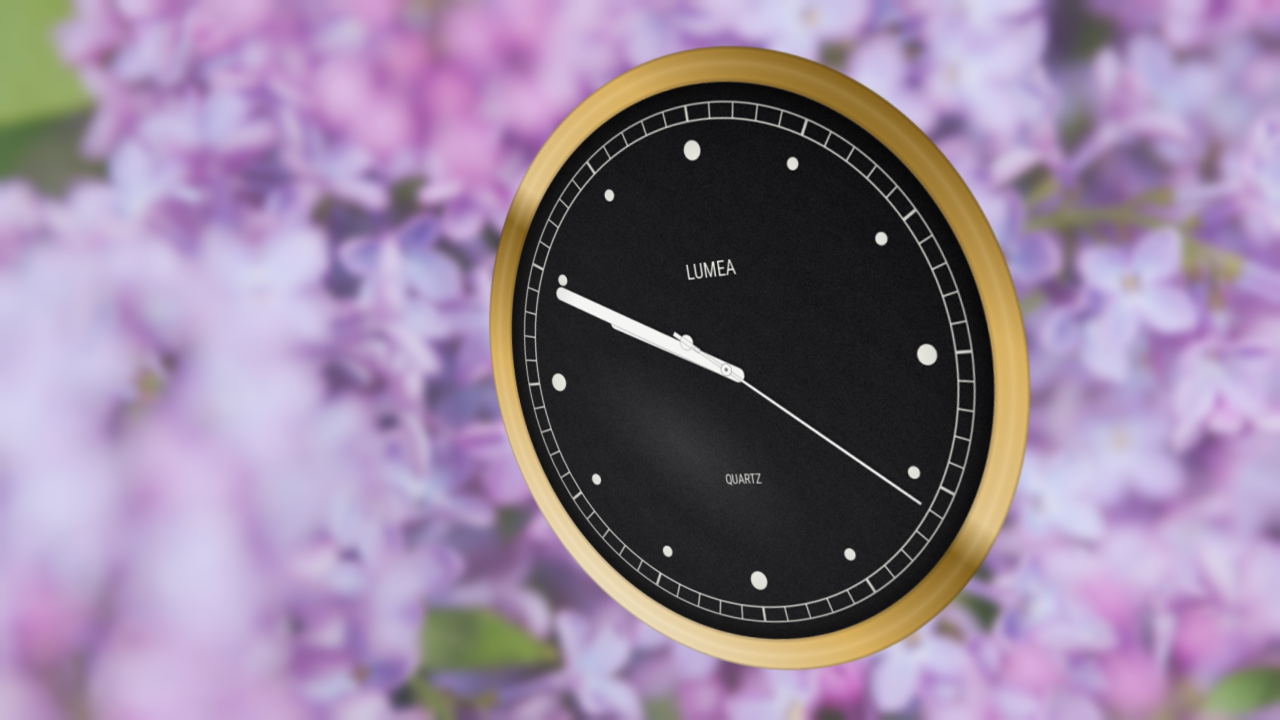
**9:49:21**
